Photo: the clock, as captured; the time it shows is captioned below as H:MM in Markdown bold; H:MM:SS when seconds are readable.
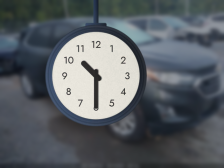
**10:30**
